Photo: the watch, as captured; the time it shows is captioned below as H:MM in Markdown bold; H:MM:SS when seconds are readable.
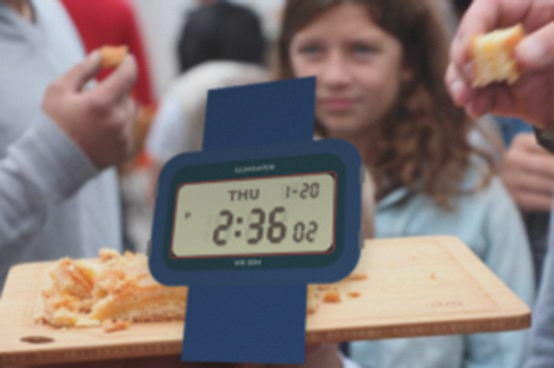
**2:36:02**
